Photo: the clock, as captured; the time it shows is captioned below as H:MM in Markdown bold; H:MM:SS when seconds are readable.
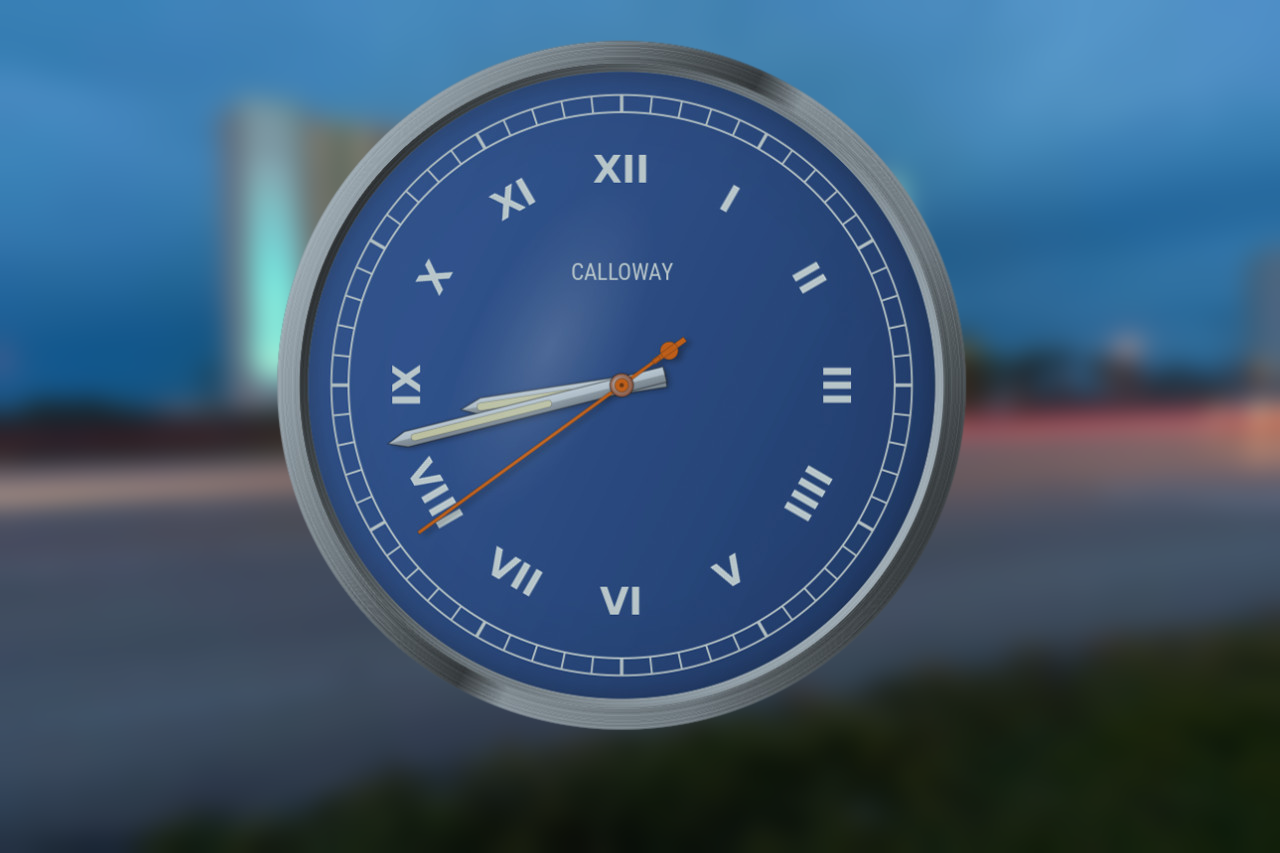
**8:42:39**
